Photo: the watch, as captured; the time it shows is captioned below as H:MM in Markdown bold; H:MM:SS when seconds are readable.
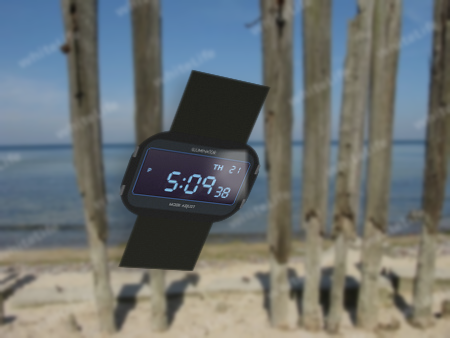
**5:09:38**
